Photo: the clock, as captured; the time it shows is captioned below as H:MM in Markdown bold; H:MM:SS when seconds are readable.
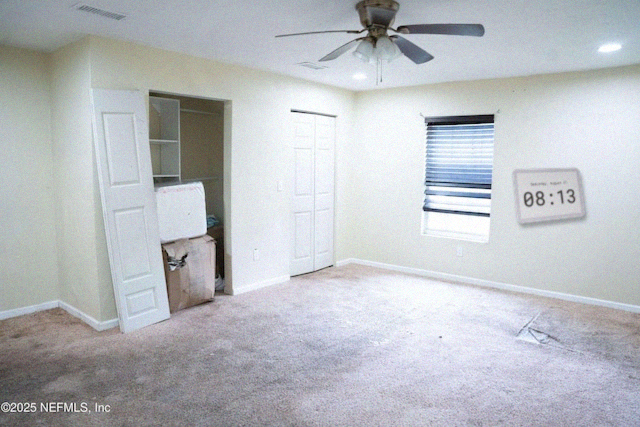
**8:13**
